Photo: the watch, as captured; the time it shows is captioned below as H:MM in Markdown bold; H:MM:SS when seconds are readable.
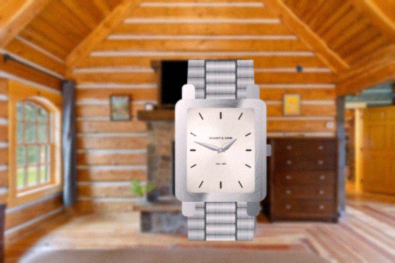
**1:48**
